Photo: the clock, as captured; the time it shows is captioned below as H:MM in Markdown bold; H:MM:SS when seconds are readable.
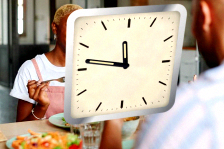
**11:47**
